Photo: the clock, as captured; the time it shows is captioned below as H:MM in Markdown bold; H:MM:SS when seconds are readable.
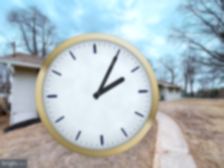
**2:05**
